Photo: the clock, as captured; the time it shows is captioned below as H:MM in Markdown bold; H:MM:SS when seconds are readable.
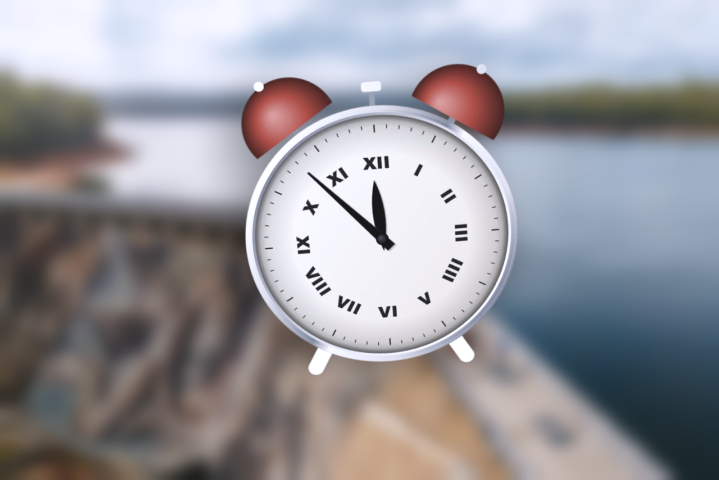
**11:53**
